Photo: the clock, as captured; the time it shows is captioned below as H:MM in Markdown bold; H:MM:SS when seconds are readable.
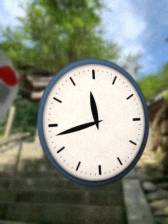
**11:43**
